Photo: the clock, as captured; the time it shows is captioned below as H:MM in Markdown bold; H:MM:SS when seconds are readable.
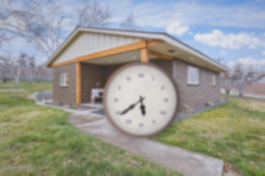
**5:39**
